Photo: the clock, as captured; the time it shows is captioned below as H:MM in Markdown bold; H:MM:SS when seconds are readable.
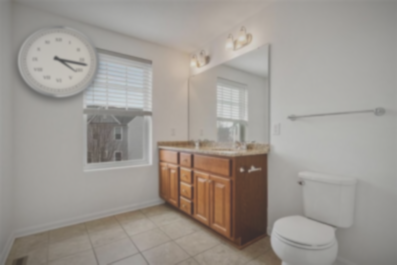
**4:17**
